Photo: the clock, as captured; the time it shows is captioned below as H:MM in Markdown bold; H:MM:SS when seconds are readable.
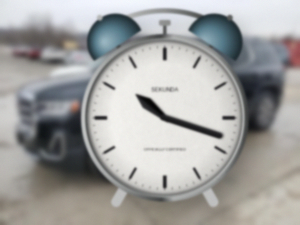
**10:18**
